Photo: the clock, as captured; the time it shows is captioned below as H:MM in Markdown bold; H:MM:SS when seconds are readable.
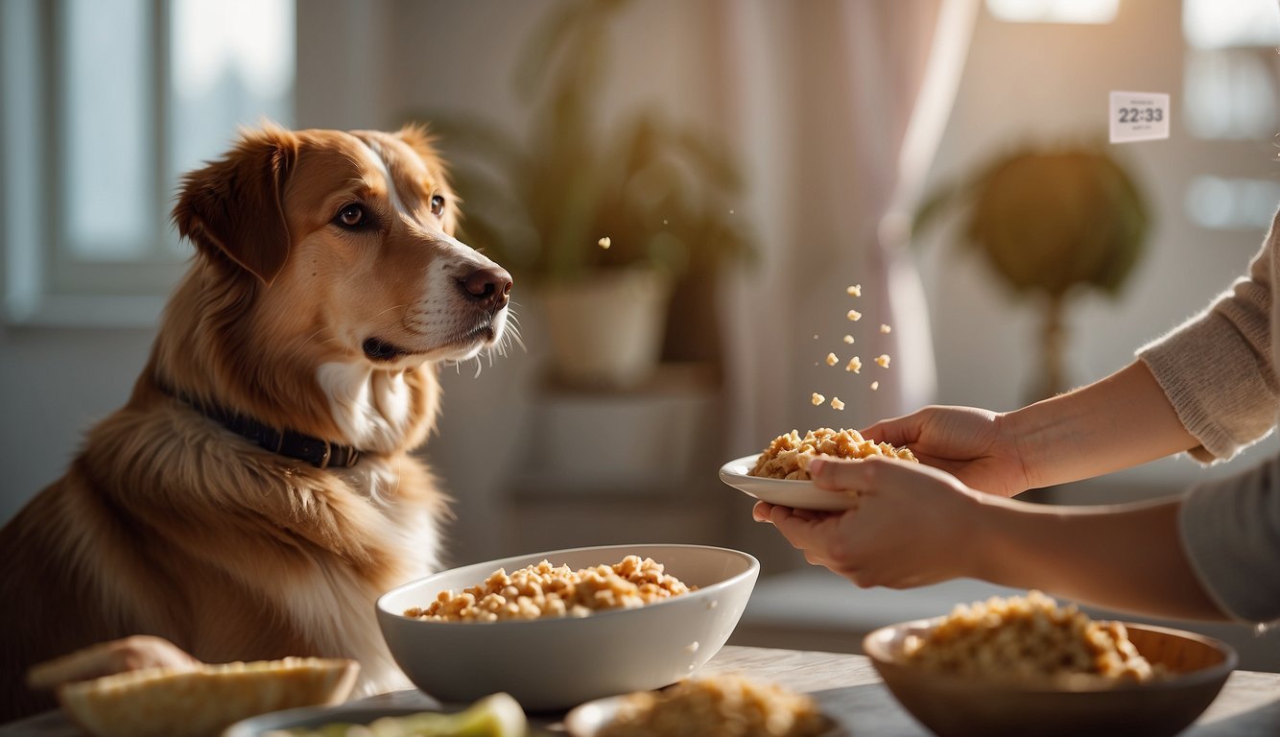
**22:33**
